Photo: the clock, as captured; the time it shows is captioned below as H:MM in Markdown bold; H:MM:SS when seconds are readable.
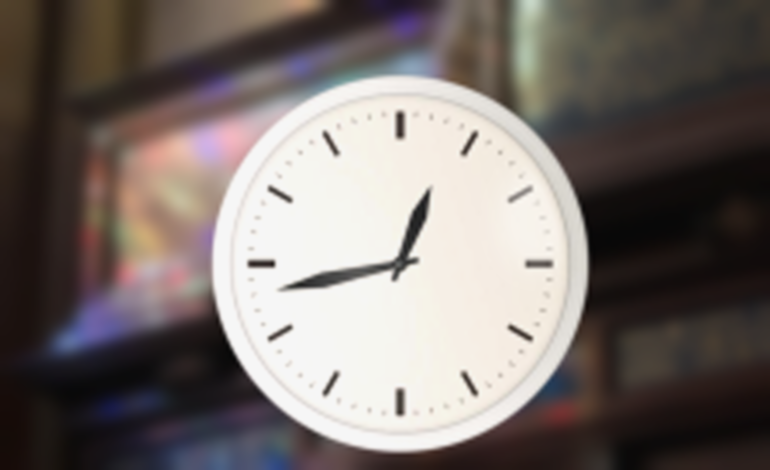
**12:43**
